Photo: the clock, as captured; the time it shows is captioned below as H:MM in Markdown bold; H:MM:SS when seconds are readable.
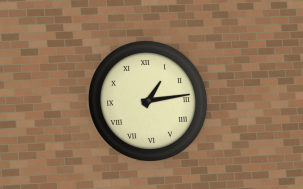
**1:14**
